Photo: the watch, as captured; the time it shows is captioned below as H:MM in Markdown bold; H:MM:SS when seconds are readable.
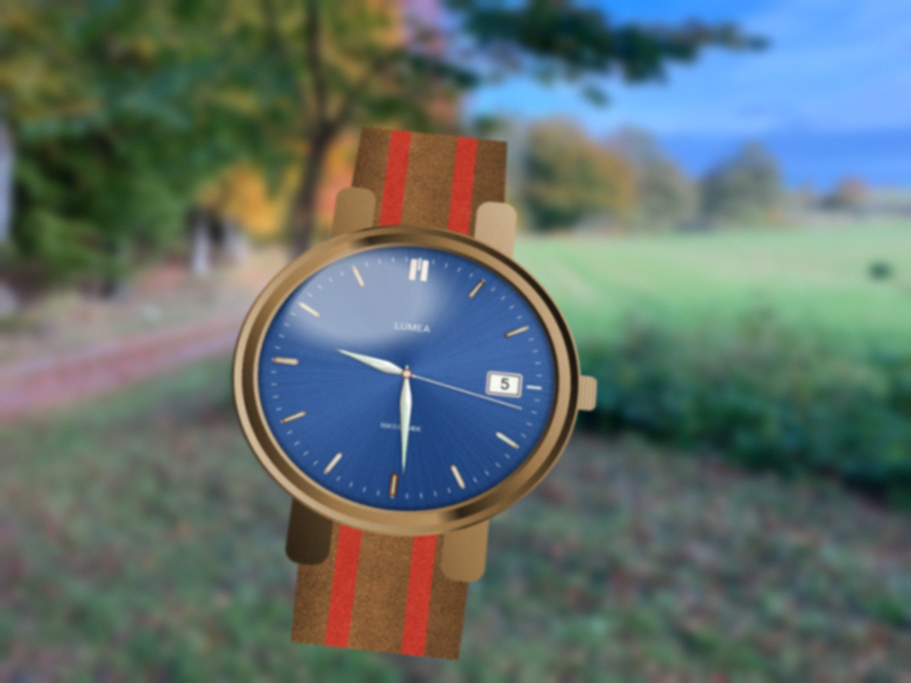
**9:29:17**
